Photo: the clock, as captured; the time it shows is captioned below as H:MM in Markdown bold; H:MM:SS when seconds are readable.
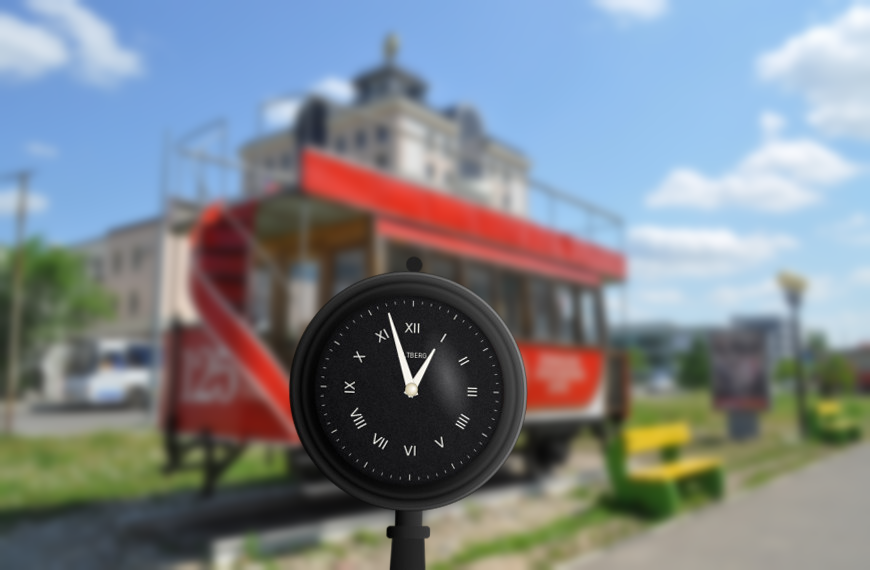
**12:57**
